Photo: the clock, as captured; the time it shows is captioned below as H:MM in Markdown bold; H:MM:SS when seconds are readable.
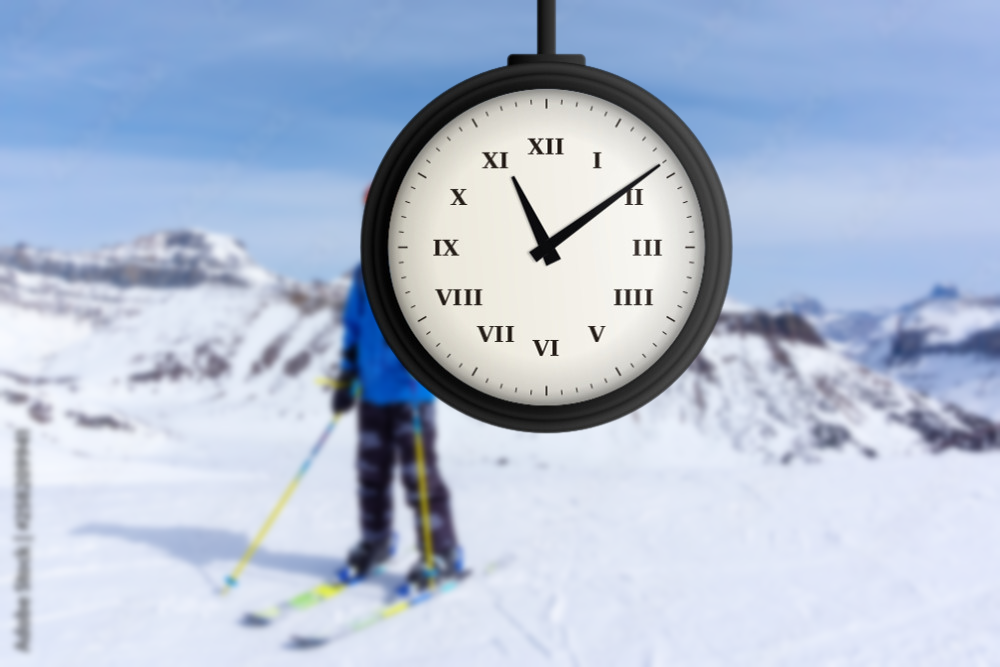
**11:09**
